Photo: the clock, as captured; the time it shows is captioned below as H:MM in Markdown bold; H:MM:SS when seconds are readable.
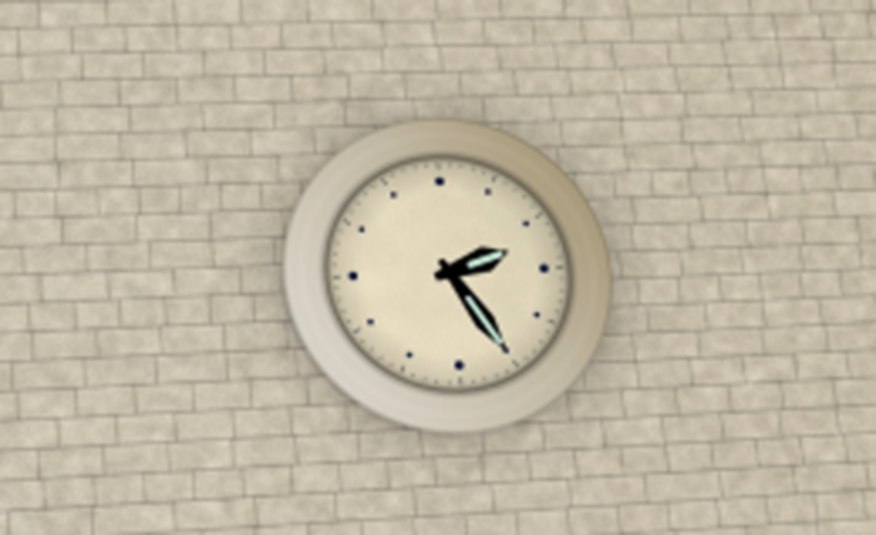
**2:25**
